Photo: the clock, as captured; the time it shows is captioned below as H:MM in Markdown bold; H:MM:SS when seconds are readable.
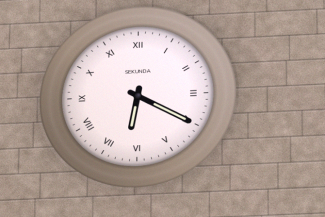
**6:20**
